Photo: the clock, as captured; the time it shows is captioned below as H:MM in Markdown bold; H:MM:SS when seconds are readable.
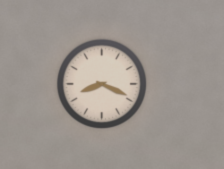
**8:19**
